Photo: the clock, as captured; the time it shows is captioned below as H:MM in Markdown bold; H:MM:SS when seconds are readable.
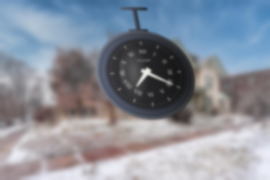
**7:20**
